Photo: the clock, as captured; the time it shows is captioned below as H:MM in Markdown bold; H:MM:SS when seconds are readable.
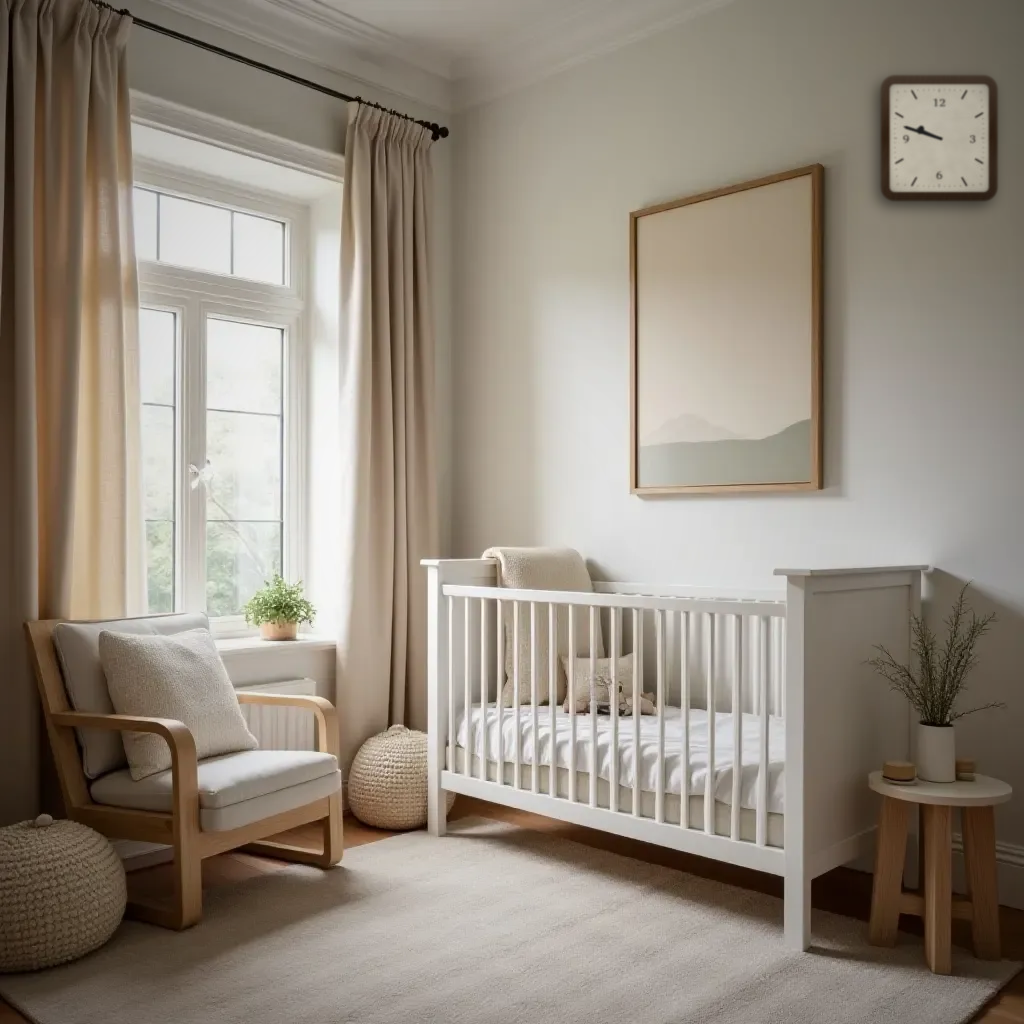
**9:48**
